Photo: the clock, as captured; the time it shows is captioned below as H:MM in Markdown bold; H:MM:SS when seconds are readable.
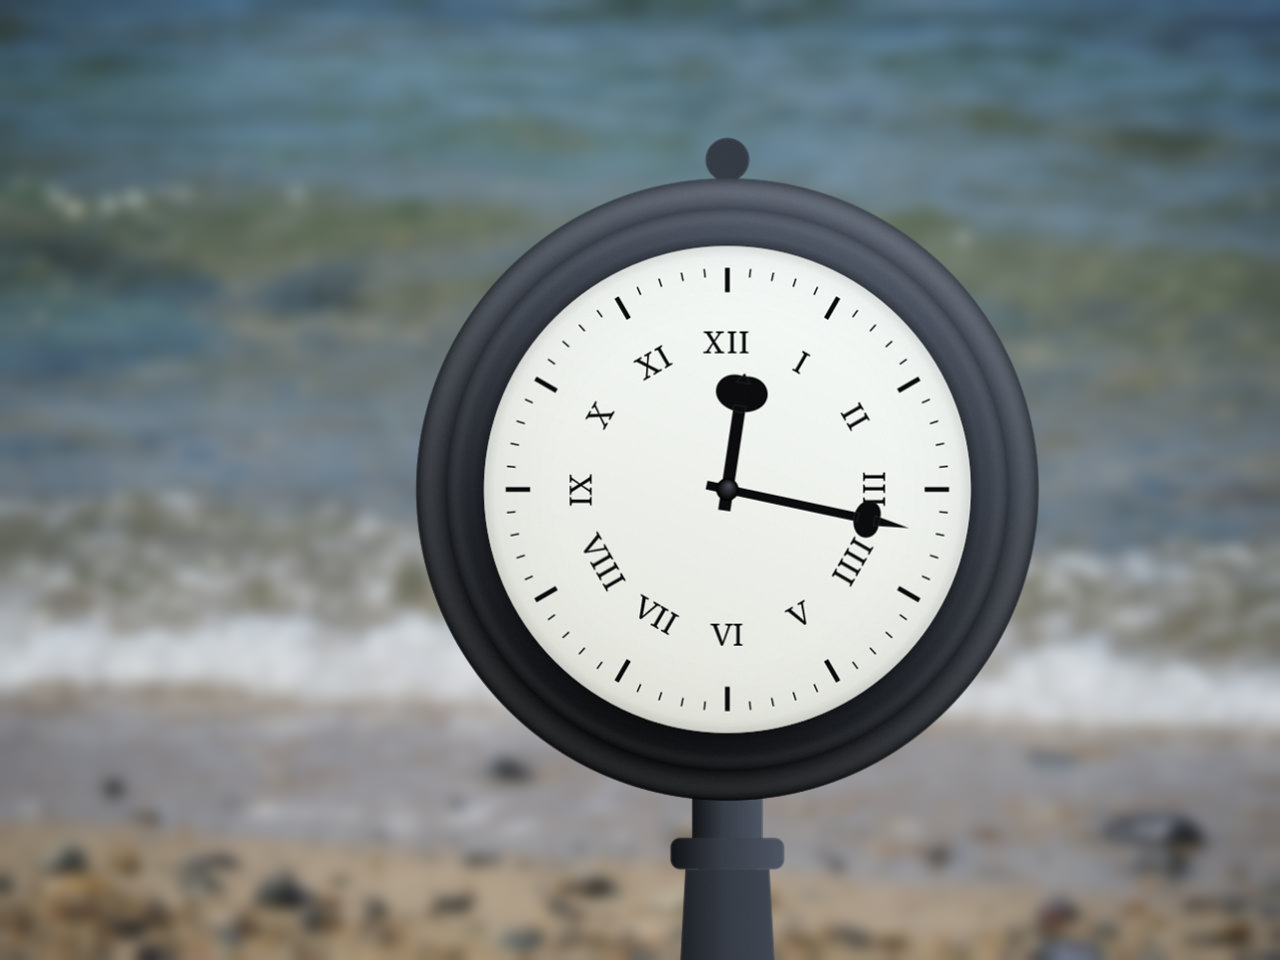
**12:17**
